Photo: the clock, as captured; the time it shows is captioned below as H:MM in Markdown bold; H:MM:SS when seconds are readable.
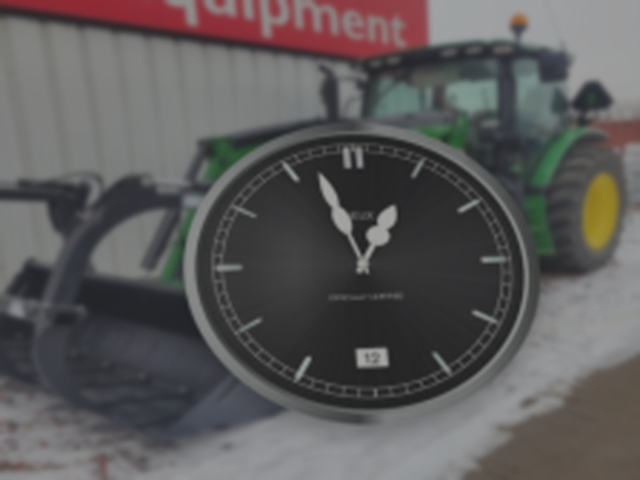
**12:57**
